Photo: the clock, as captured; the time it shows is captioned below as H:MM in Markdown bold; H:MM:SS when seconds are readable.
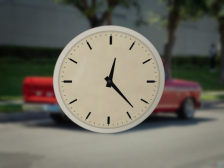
**12:23**
